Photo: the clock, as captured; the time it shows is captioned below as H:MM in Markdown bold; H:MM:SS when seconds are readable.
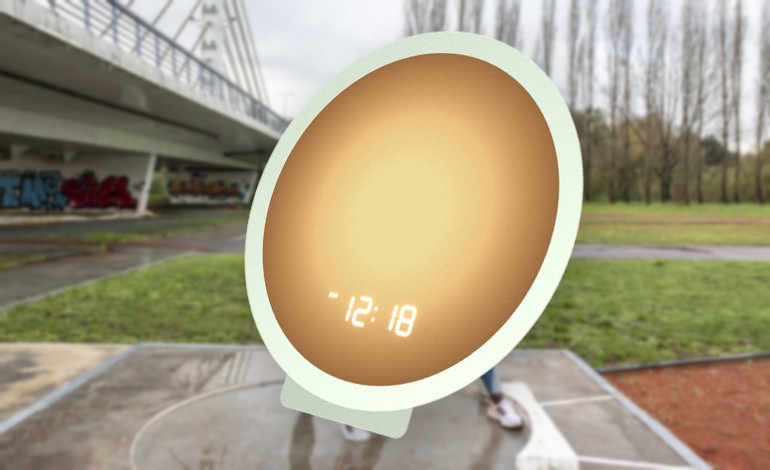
**12:18**
